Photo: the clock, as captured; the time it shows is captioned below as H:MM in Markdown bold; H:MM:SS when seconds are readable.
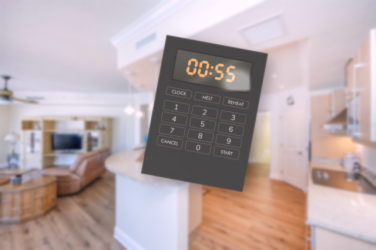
**0:55**
